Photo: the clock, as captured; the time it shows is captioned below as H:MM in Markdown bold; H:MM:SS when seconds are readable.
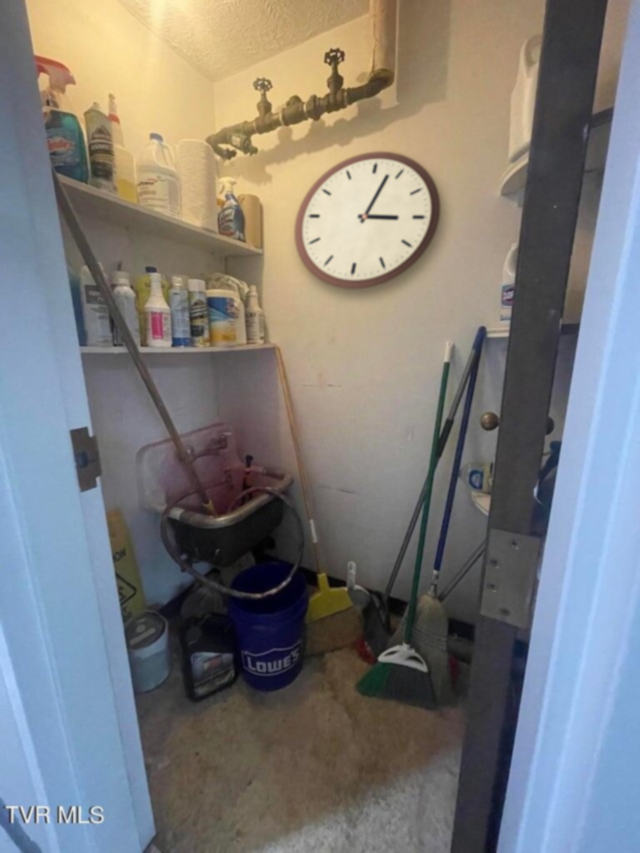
**3:03**
